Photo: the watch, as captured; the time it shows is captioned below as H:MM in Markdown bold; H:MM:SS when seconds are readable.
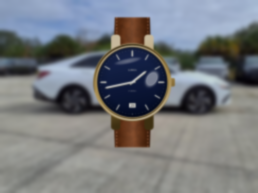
**1:43**
